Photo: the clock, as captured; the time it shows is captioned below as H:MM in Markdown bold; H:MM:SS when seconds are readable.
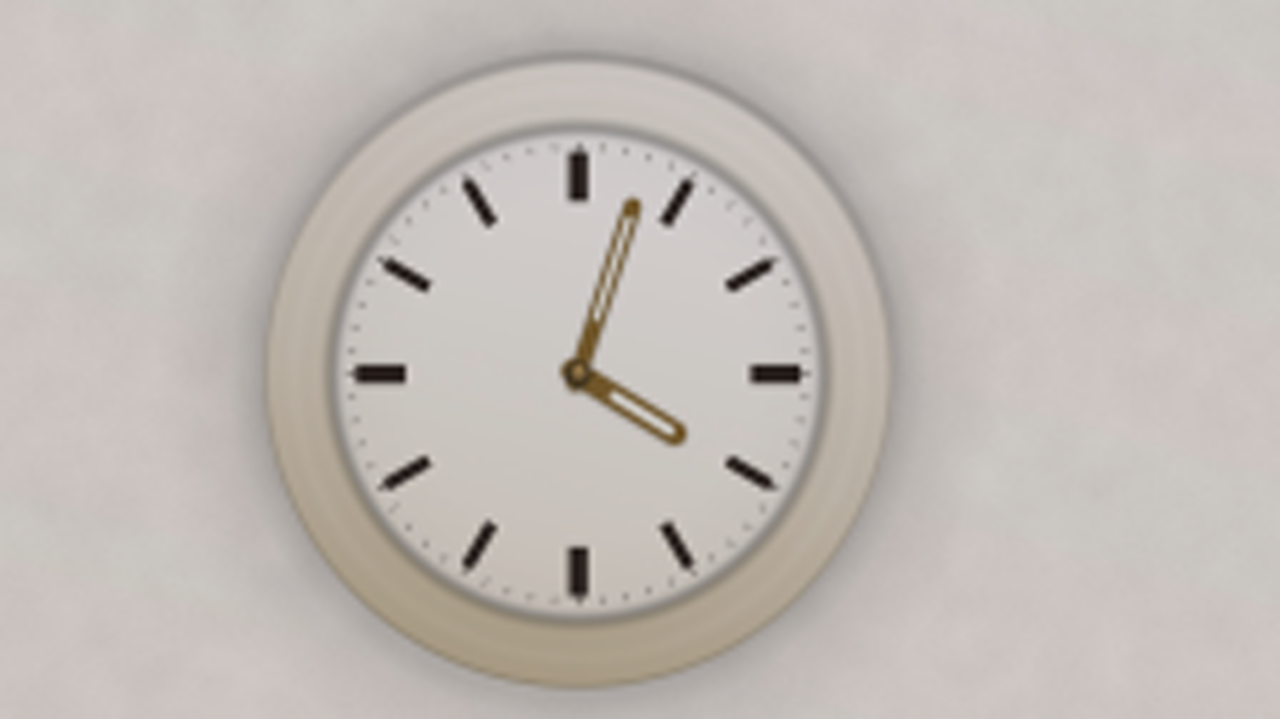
**4:03**
